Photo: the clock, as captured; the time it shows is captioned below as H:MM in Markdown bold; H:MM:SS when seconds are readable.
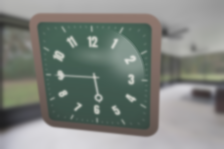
**5:45**
